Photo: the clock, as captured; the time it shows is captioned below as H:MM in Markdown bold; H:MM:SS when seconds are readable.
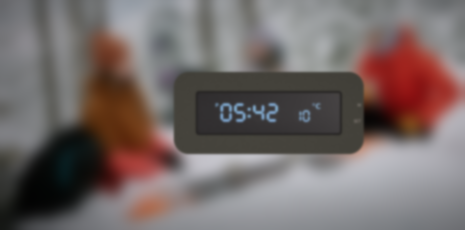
**5:42**
